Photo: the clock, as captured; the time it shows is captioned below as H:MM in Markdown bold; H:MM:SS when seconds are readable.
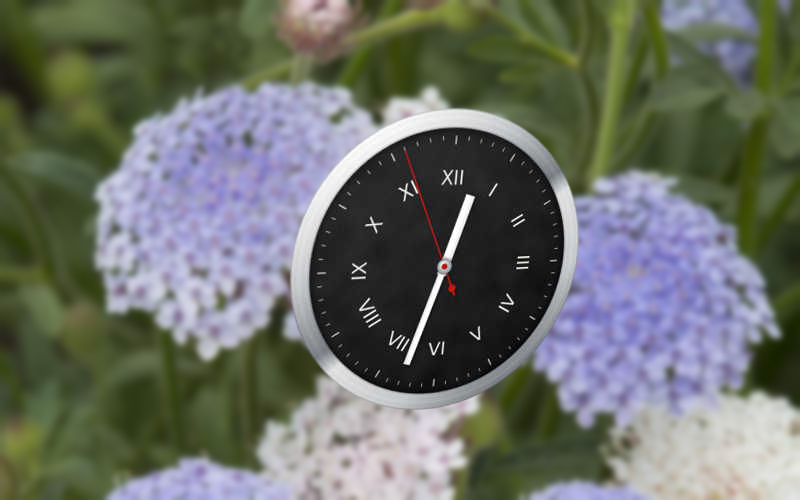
**12:32:56**
